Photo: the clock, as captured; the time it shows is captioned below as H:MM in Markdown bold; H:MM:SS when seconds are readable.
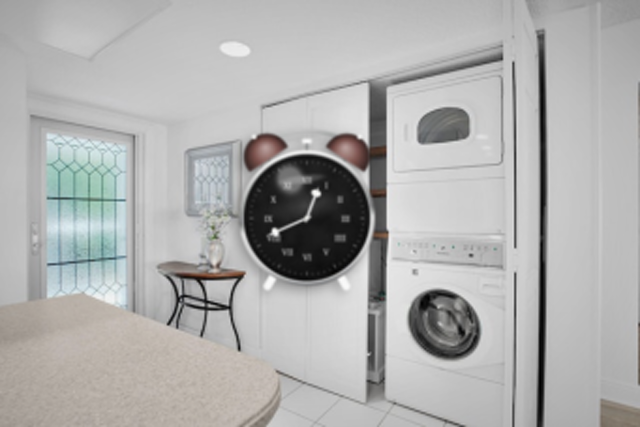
**12:41**
